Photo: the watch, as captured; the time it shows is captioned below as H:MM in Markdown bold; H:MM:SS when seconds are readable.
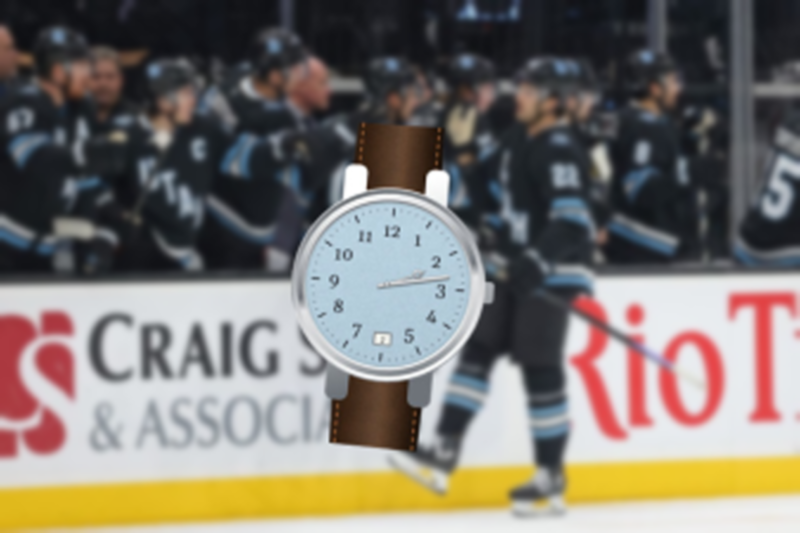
**2:13**
